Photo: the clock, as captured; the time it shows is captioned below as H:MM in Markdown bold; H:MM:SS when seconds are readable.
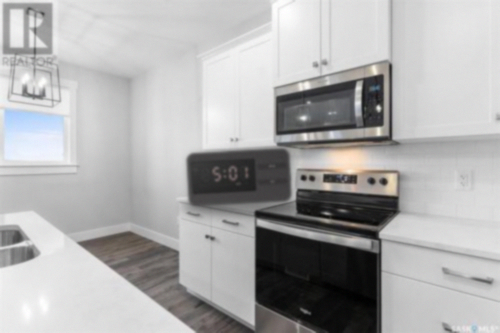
**5:01**
